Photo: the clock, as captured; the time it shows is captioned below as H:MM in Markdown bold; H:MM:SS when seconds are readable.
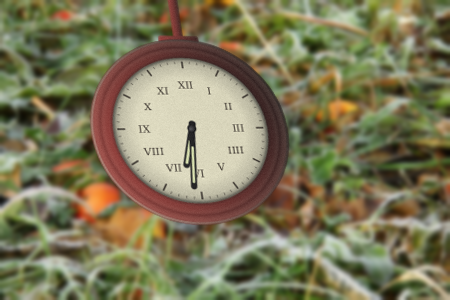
**6:31**
